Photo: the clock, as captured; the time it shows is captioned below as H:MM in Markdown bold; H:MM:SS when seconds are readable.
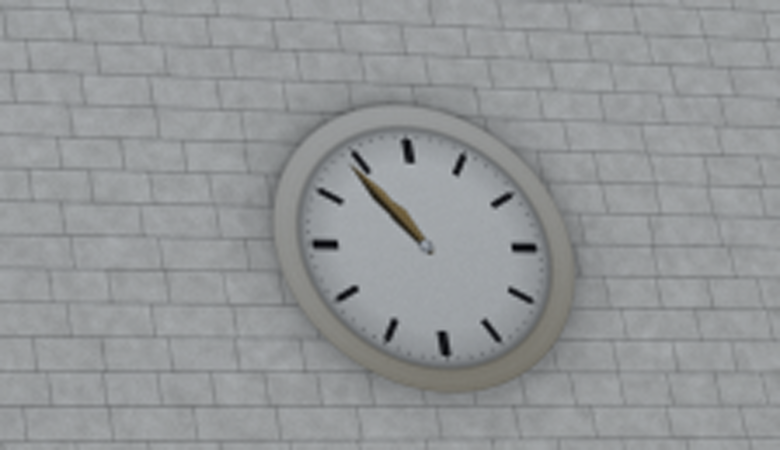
**10:54**
